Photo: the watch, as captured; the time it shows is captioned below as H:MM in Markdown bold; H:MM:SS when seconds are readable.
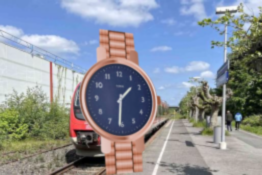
**1:31**
